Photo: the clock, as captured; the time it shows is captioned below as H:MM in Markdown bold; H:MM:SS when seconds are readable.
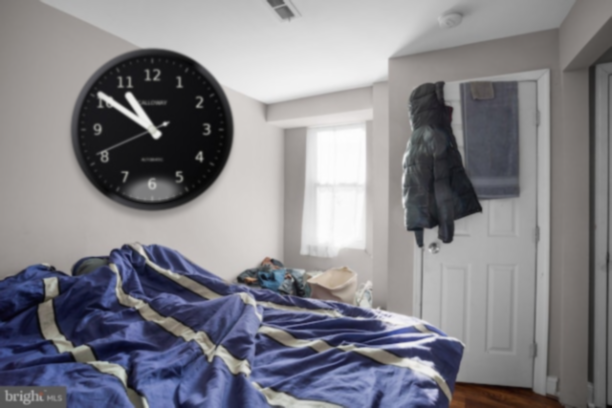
**10:50:41**
